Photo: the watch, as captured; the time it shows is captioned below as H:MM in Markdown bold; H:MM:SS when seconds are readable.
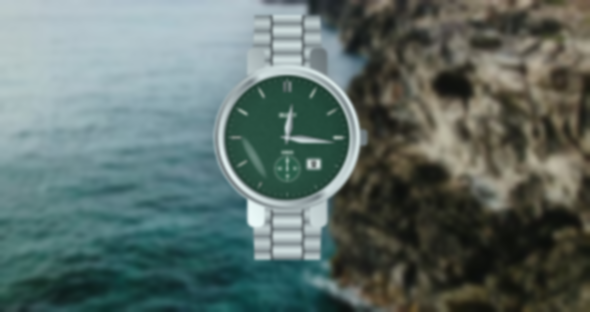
**12:16**
